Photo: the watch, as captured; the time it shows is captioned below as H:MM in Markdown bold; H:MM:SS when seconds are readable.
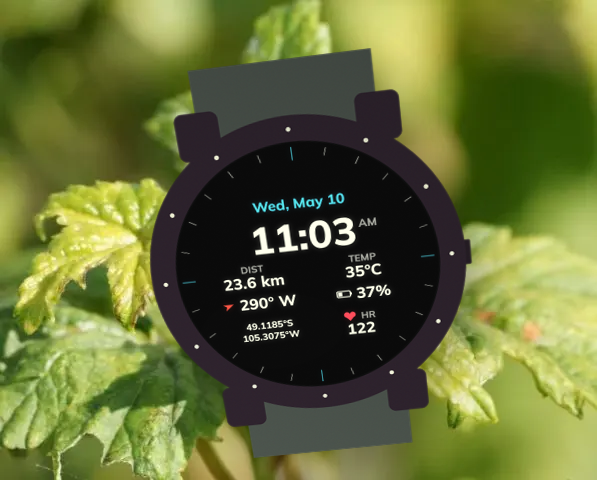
**11:03**
